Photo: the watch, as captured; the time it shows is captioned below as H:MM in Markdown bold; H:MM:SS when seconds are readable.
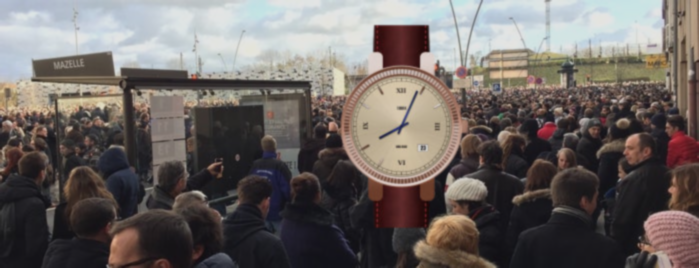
**8:04**
